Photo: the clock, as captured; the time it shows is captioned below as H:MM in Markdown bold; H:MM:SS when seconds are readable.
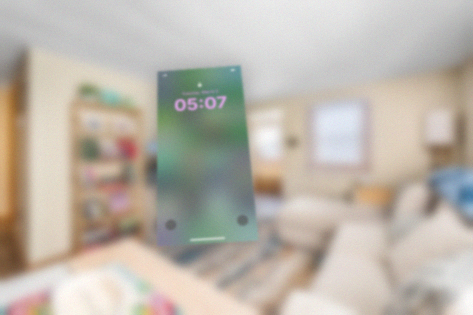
**5:07**
